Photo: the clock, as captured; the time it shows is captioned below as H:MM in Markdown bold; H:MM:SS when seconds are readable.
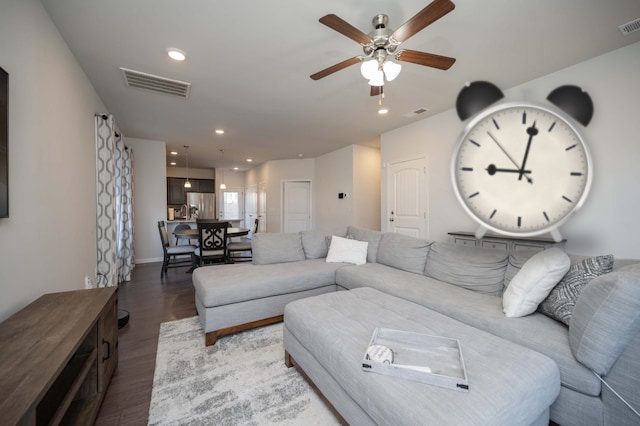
**9:01:53**
